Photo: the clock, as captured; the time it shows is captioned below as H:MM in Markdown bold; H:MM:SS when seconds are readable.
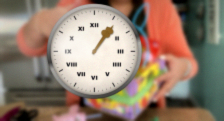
**1:06**
